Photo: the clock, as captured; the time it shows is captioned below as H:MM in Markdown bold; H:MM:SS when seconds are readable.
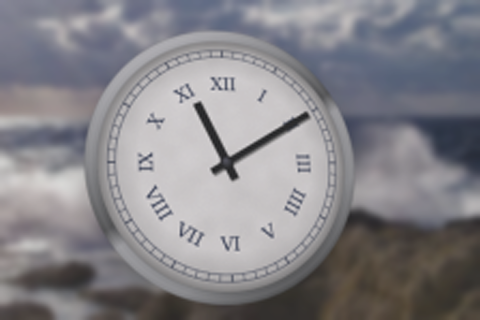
**11:10**
